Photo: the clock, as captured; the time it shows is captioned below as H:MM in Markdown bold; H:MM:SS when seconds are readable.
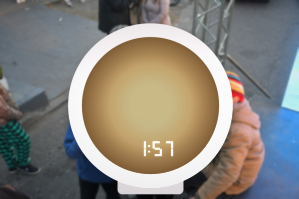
**1:57**
